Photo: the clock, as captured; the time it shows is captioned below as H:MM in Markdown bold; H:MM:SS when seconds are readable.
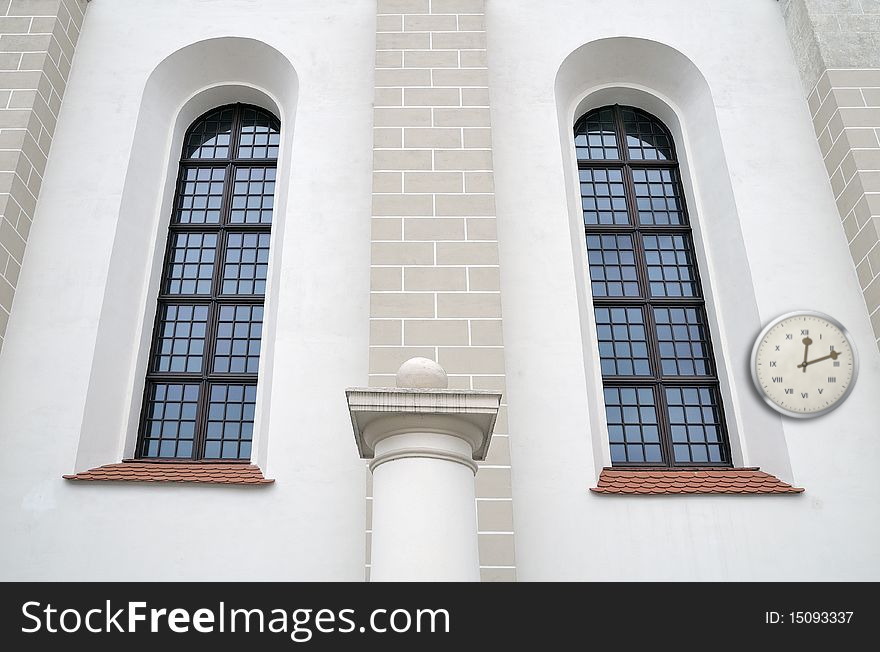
**12:12**
